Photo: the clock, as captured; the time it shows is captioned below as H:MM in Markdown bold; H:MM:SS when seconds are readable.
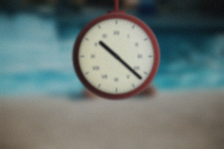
**10:22**
